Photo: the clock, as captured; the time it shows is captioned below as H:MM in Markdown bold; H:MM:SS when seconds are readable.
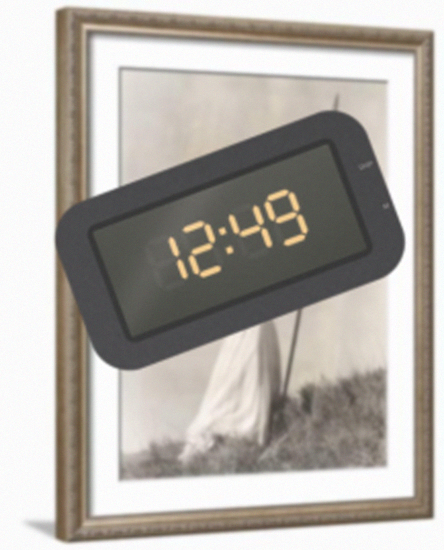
**12:49**
